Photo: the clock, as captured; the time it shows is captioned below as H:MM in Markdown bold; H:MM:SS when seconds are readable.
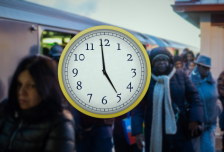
**4:59**
